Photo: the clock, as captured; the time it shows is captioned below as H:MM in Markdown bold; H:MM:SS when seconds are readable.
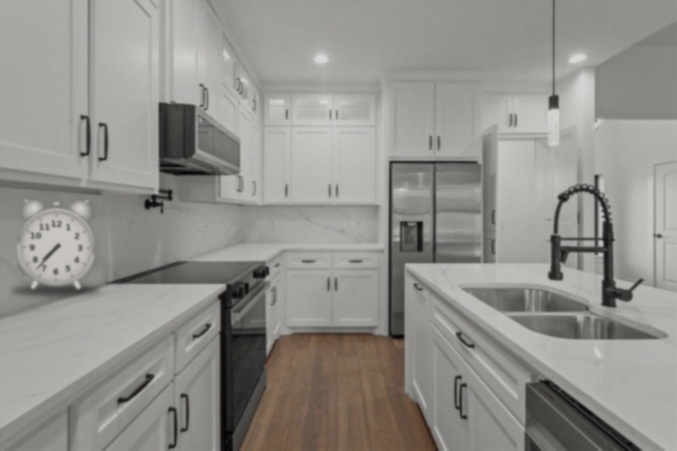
**7:37**
